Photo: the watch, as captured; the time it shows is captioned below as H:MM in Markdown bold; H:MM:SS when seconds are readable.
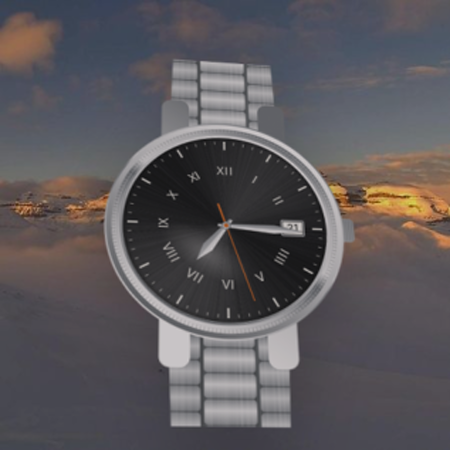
**7:15:27**
